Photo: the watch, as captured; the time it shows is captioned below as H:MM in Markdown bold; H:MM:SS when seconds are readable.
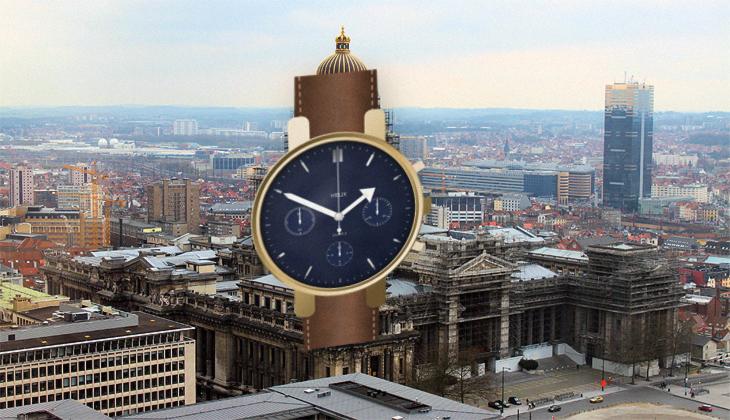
**1:50**
